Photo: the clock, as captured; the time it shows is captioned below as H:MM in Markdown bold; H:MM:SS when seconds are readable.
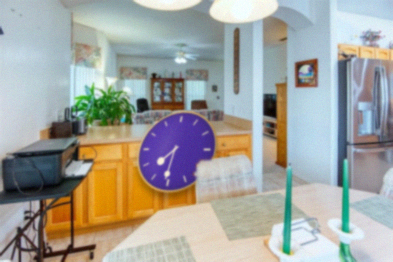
**7:31**
